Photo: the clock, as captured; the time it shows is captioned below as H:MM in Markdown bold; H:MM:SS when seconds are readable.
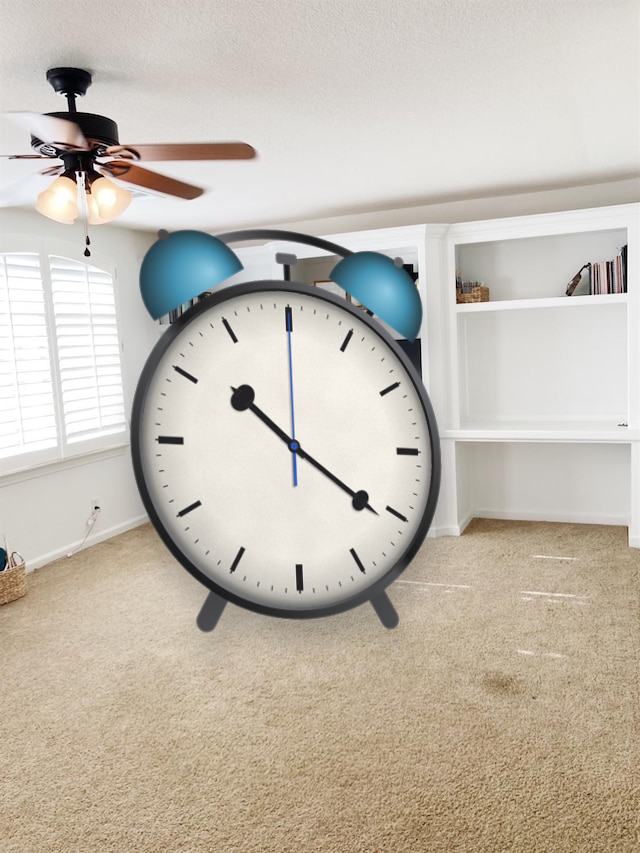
**10:21:00**
